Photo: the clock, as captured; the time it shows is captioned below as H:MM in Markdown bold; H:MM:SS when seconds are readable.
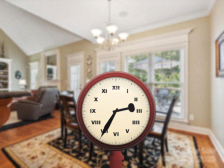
**2:35**
